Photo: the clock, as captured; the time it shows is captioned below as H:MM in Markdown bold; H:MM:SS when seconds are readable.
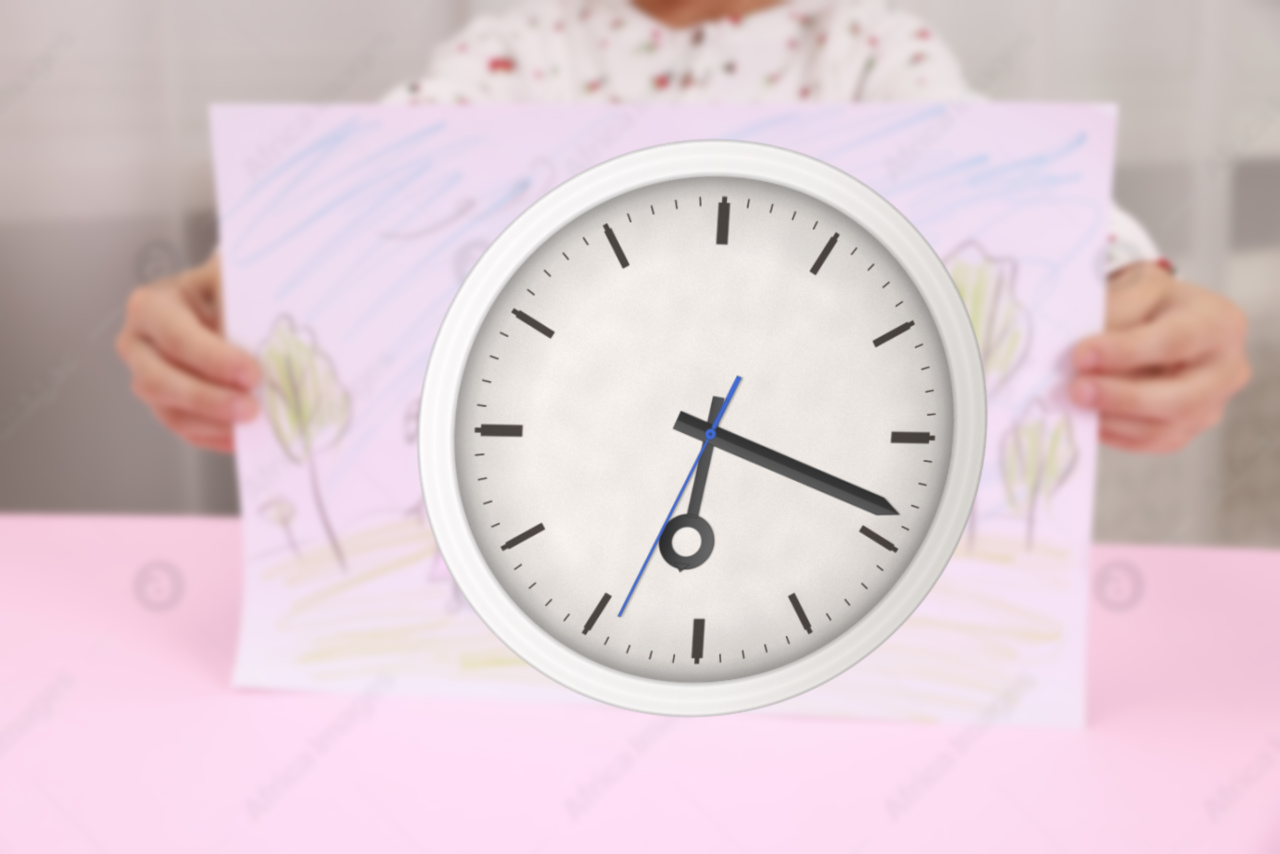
**6:18:34**
